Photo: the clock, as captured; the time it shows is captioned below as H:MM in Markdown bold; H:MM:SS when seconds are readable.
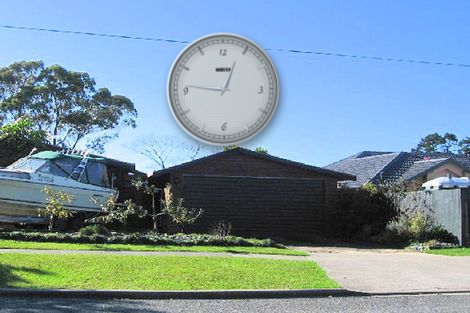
**12:46**
